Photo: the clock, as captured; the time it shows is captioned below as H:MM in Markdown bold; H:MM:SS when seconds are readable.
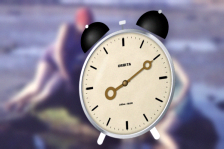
**8:10**
